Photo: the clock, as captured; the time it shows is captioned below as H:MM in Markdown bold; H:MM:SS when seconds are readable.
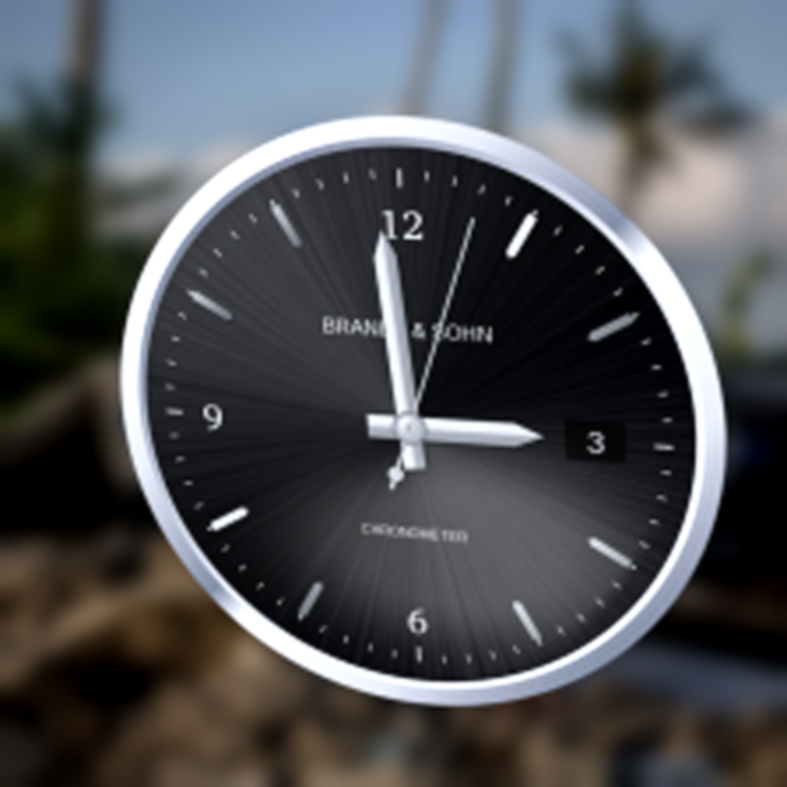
**2:59:03**
